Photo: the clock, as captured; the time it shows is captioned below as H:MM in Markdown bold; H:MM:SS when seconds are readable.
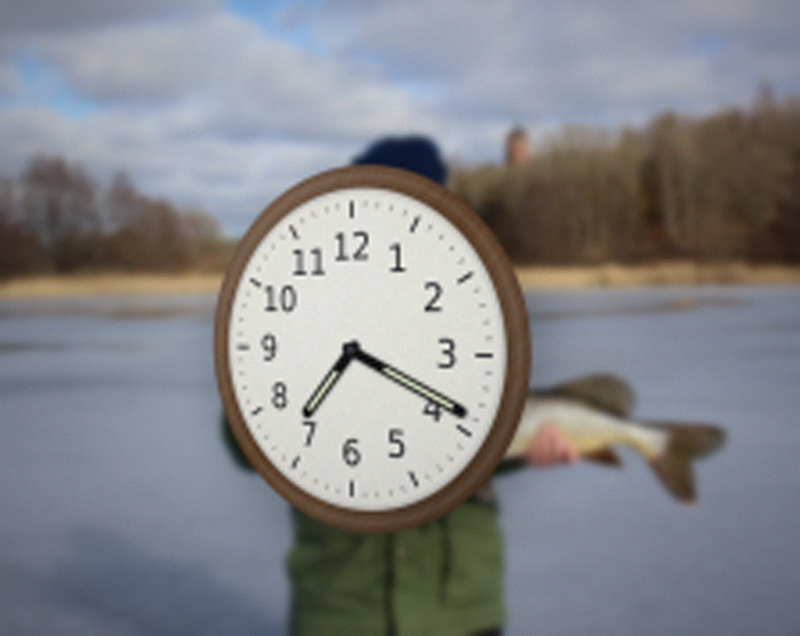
**7:19**
